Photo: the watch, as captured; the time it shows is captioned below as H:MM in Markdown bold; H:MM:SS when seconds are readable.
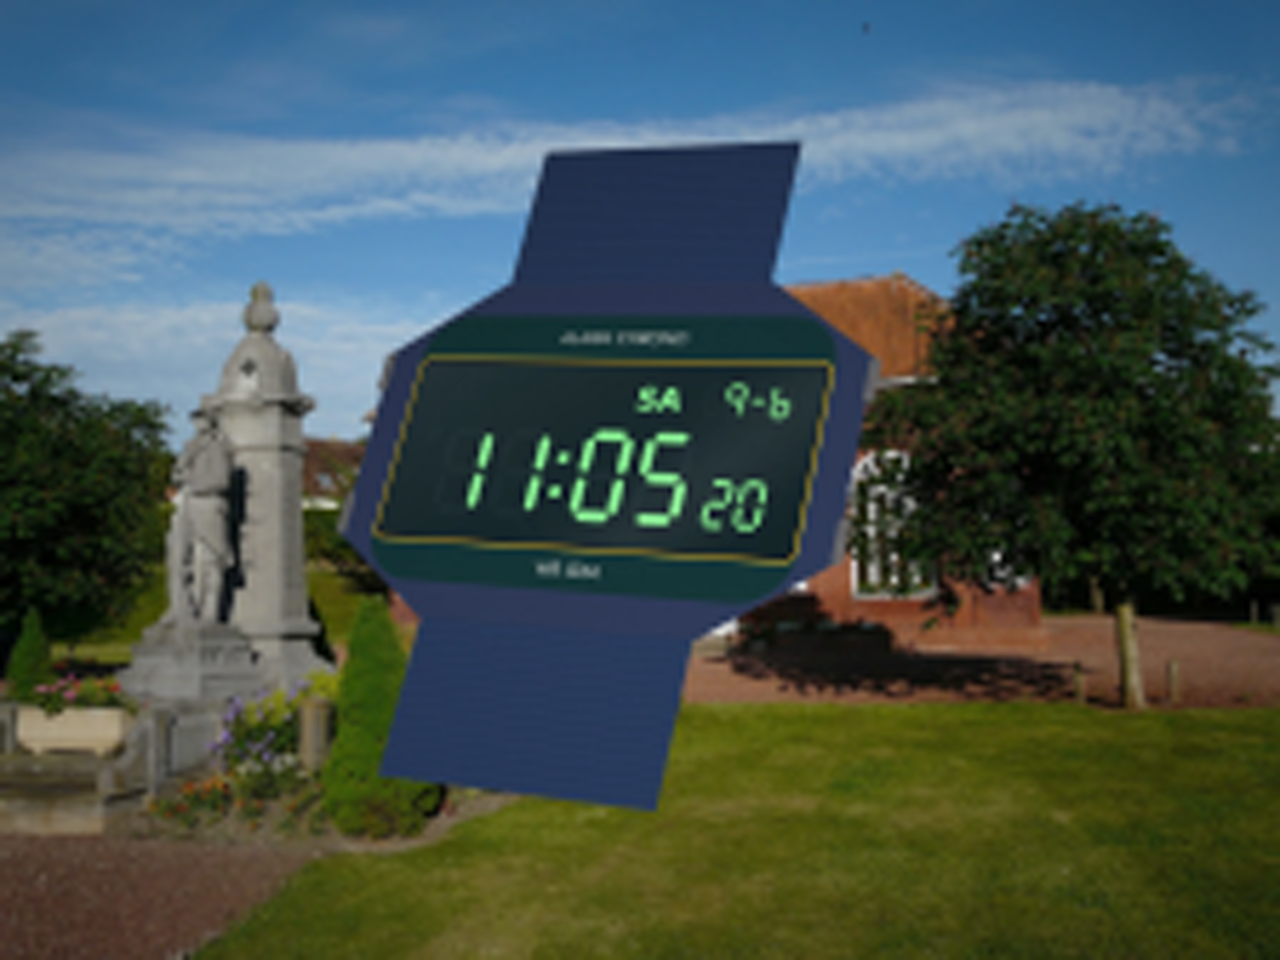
**11:05:20**
